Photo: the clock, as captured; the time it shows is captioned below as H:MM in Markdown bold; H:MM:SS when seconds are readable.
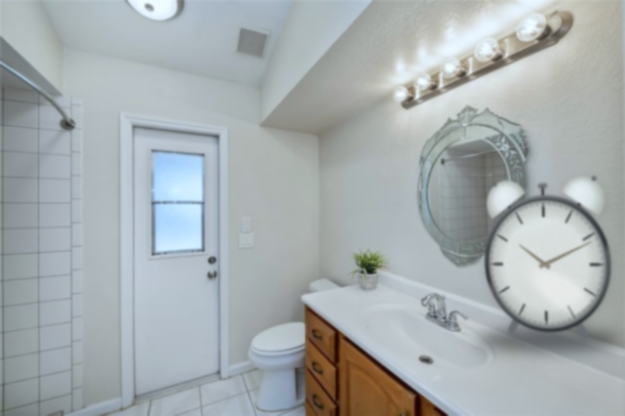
**10:11**
